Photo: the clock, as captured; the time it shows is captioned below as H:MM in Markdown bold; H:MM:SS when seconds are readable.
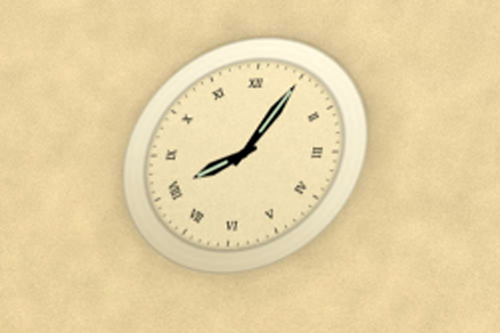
**8:05**
